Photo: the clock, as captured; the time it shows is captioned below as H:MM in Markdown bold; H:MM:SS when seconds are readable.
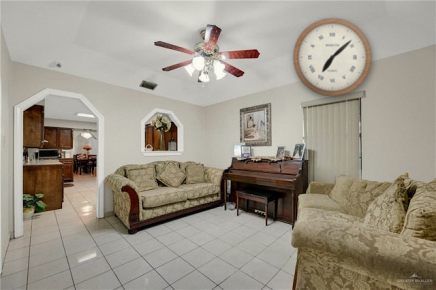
**7:08**
